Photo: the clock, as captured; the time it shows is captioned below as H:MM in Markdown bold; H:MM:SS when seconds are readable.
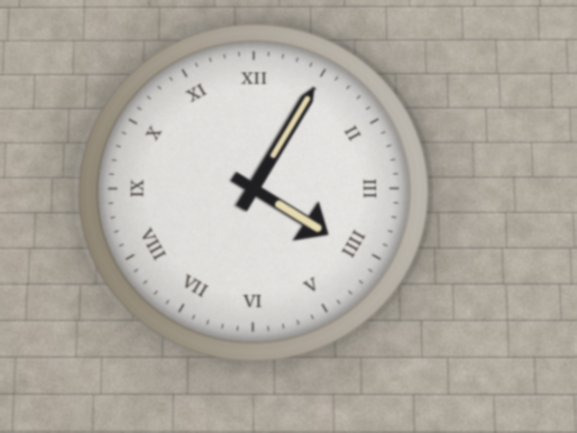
**4:05**
